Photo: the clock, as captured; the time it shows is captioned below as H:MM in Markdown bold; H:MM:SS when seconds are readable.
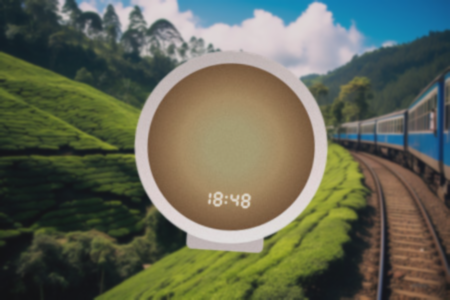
**18:48**
